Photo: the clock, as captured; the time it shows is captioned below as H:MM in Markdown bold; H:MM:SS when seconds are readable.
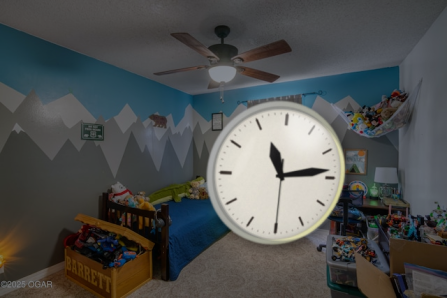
**11:13:30**
